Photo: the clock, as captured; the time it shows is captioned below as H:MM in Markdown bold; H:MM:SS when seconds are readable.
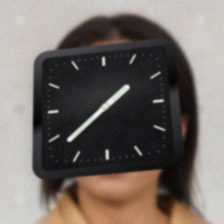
**1:38**
